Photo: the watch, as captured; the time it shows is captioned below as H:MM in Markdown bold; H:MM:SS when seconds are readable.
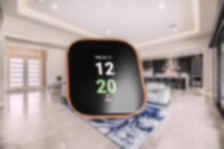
**12:20**
